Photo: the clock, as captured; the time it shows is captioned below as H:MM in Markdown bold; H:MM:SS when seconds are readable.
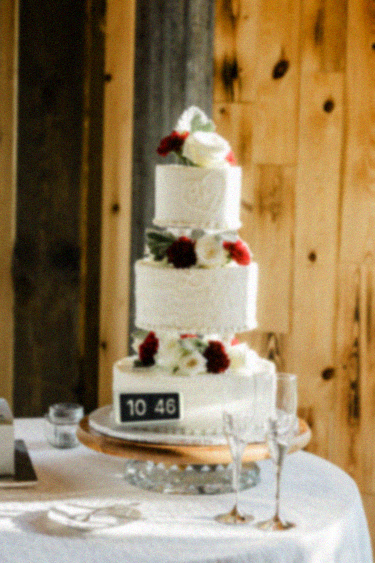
**10:46**
